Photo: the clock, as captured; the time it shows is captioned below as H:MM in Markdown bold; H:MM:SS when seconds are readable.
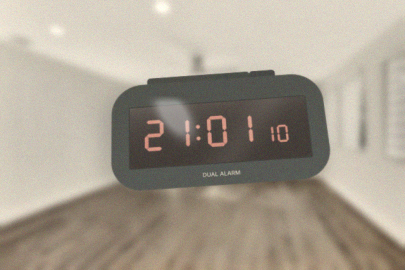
**21:01:10**
